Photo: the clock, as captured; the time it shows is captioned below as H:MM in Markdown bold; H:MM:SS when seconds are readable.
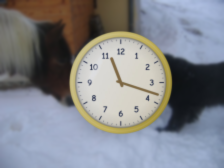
**11:18**
